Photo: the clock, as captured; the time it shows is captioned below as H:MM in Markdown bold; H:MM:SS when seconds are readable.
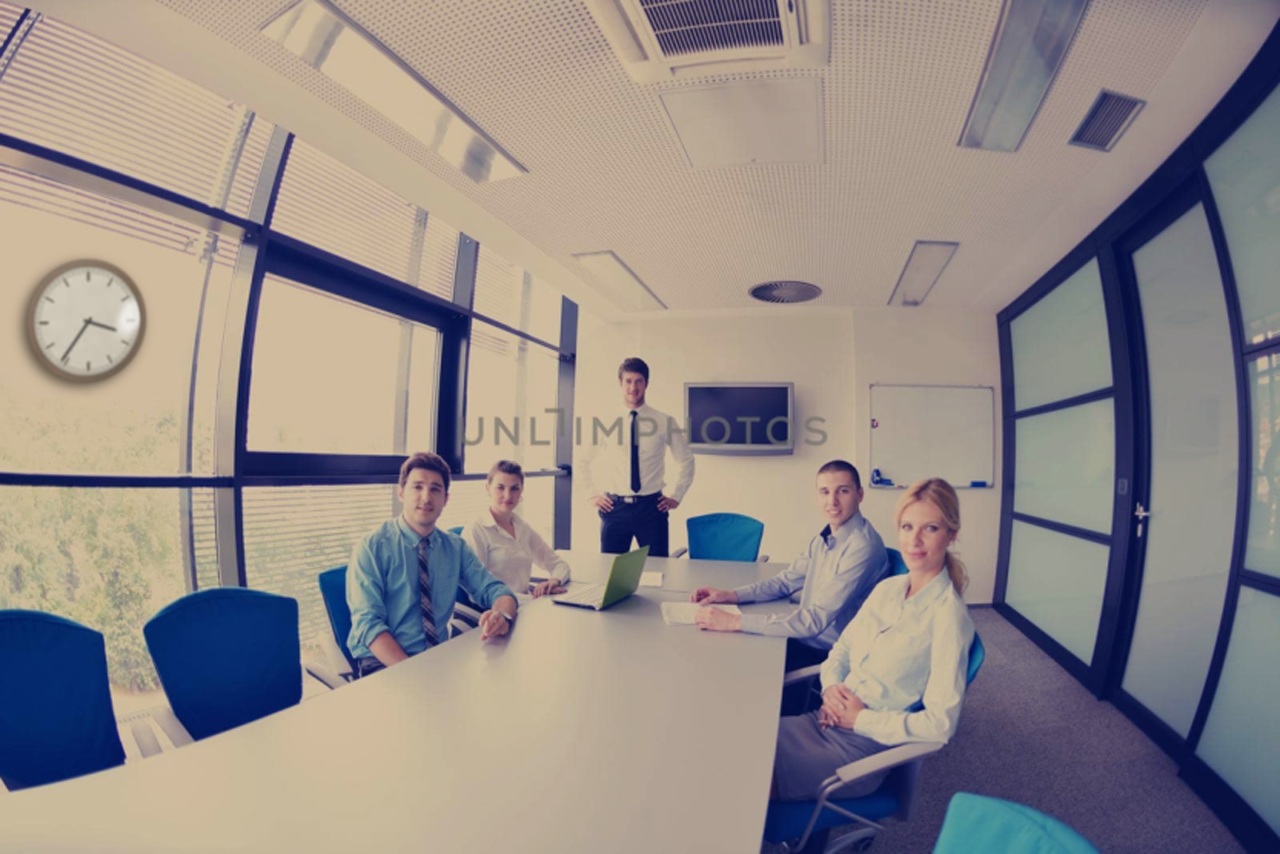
**3:36**
